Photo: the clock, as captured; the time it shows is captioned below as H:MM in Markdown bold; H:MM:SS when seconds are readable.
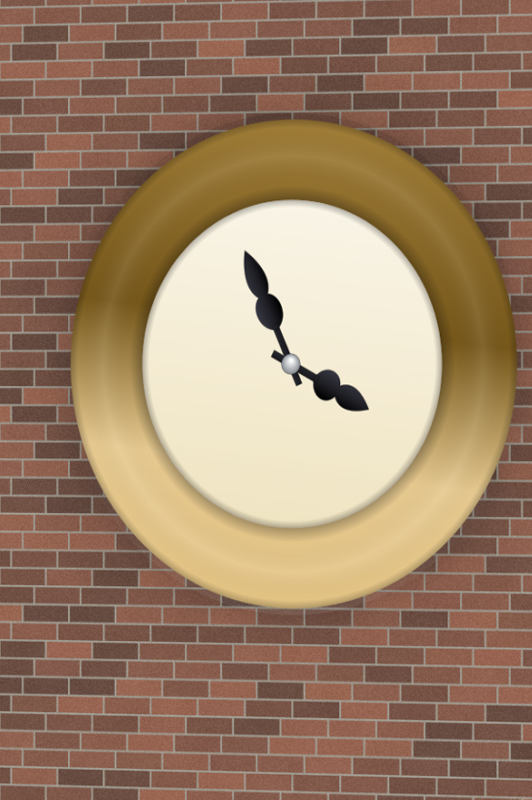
**3:56**
